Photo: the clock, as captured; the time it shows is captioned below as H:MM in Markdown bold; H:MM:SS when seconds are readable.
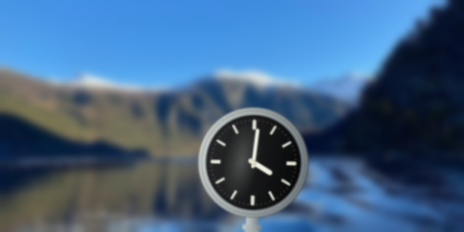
**4:01**
